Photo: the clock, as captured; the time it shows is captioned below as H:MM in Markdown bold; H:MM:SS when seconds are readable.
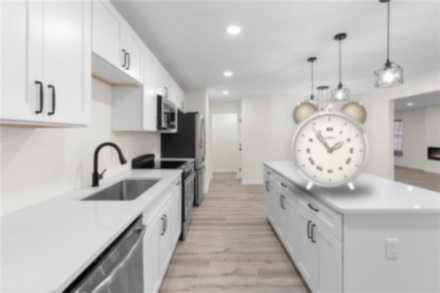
**1:54**
